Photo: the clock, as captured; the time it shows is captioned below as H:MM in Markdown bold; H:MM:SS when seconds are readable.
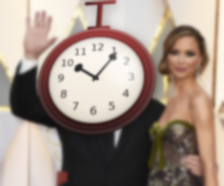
**10:06**
